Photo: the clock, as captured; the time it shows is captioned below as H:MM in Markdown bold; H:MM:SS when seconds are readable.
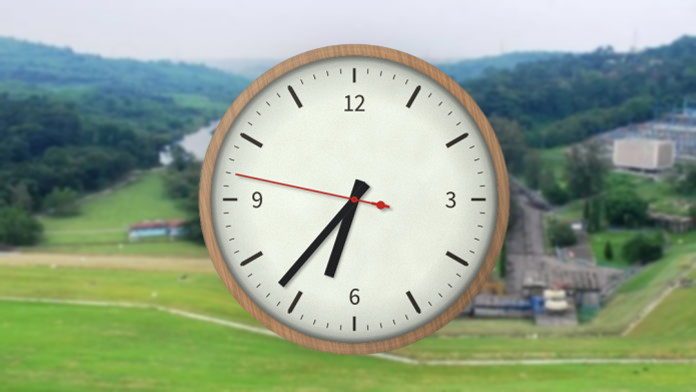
**6:36:47**
